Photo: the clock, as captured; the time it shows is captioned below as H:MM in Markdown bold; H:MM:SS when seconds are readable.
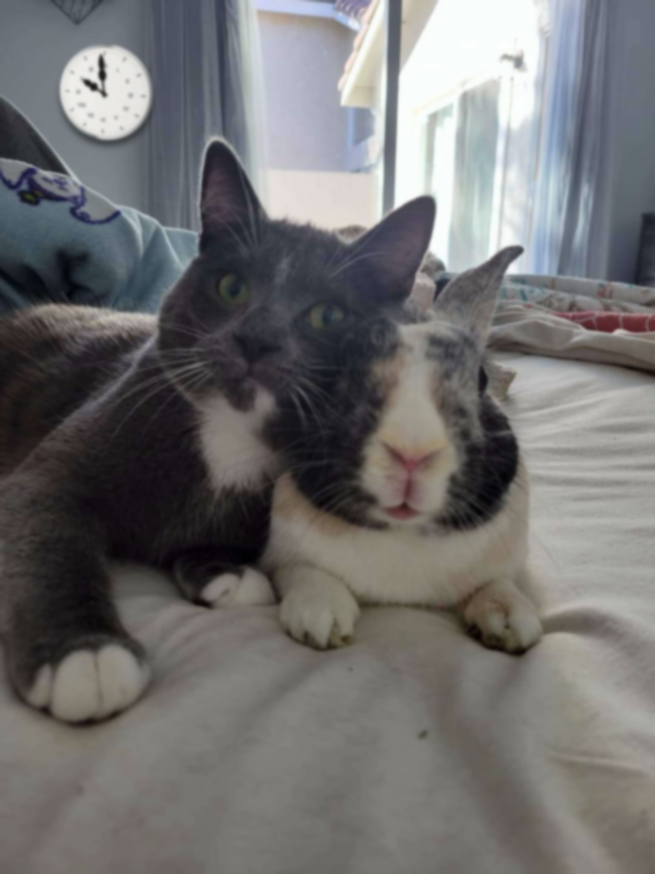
**9:59**
